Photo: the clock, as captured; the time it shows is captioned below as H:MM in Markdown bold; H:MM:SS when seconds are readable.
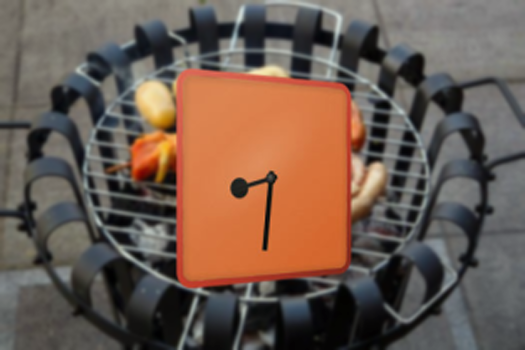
**8:31**
